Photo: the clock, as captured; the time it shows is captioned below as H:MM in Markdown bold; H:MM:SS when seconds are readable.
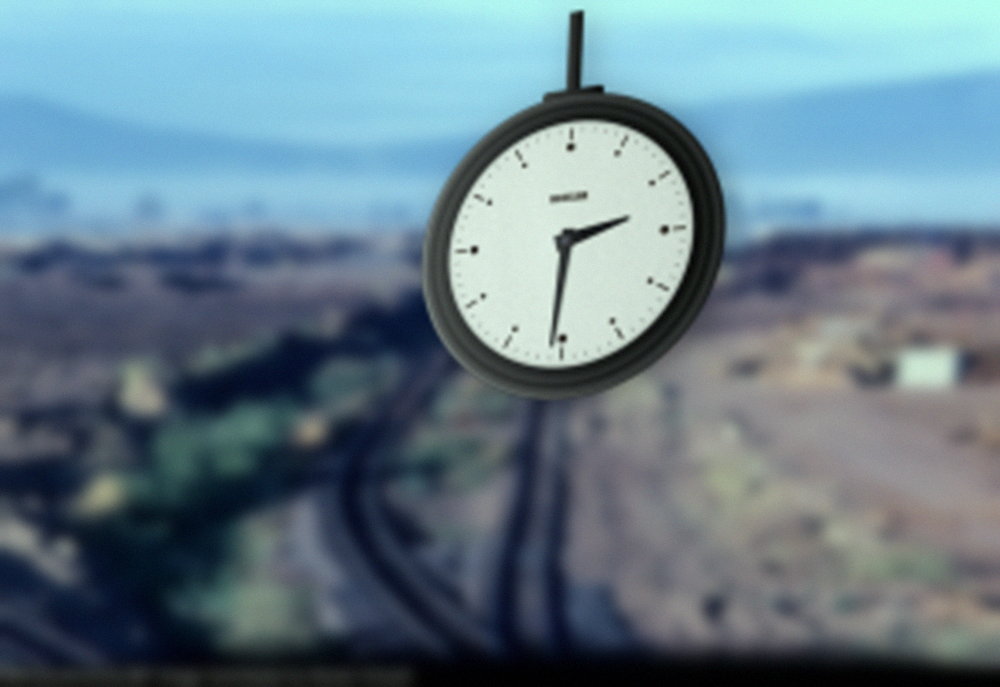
**2:31**
